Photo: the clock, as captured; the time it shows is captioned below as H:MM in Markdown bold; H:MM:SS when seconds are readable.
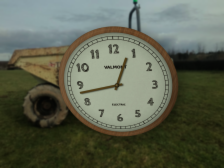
**12:43**
